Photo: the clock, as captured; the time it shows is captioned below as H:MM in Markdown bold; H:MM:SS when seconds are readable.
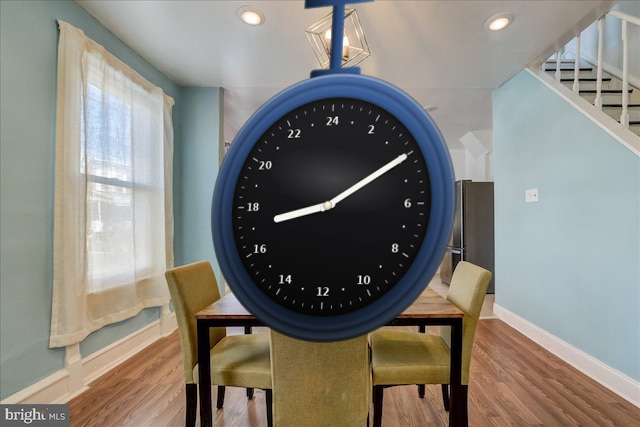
**17:10**
